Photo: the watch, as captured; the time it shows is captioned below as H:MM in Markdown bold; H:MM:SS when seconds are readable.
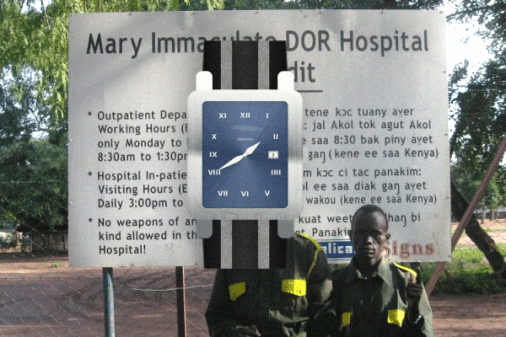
**1:40**
